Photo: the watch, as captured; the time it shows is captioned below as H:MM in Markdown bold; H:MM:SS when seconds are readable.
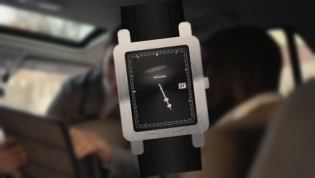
**5:27**
